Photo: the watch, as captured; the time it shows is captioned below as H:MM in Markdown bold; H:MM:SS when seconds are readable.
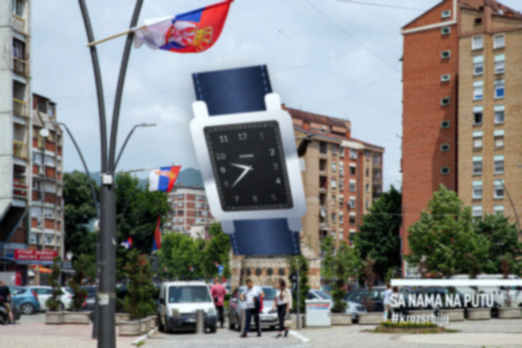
**9:38**
